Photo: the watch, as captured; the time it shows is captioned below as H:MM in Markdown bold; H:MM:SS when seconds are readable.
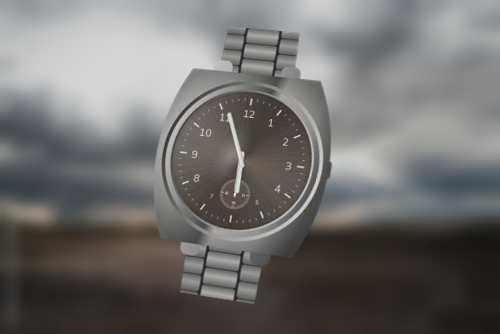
**5:56**
